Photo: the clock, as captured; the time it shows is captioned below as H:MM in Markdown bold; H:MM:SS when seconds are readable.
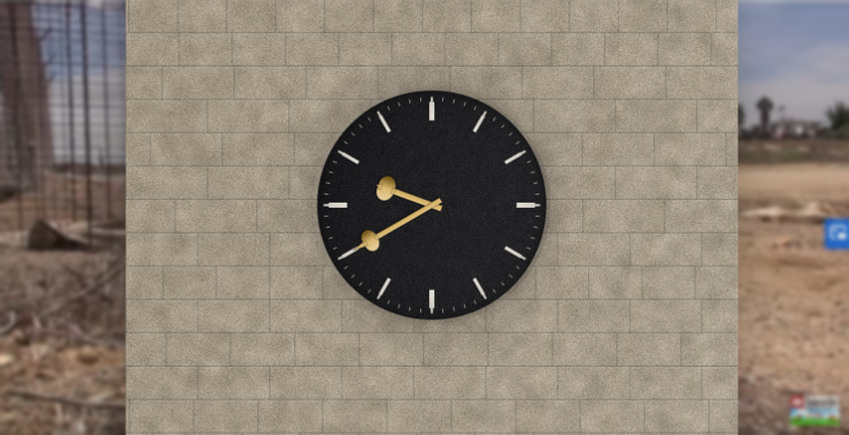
**9:40**
